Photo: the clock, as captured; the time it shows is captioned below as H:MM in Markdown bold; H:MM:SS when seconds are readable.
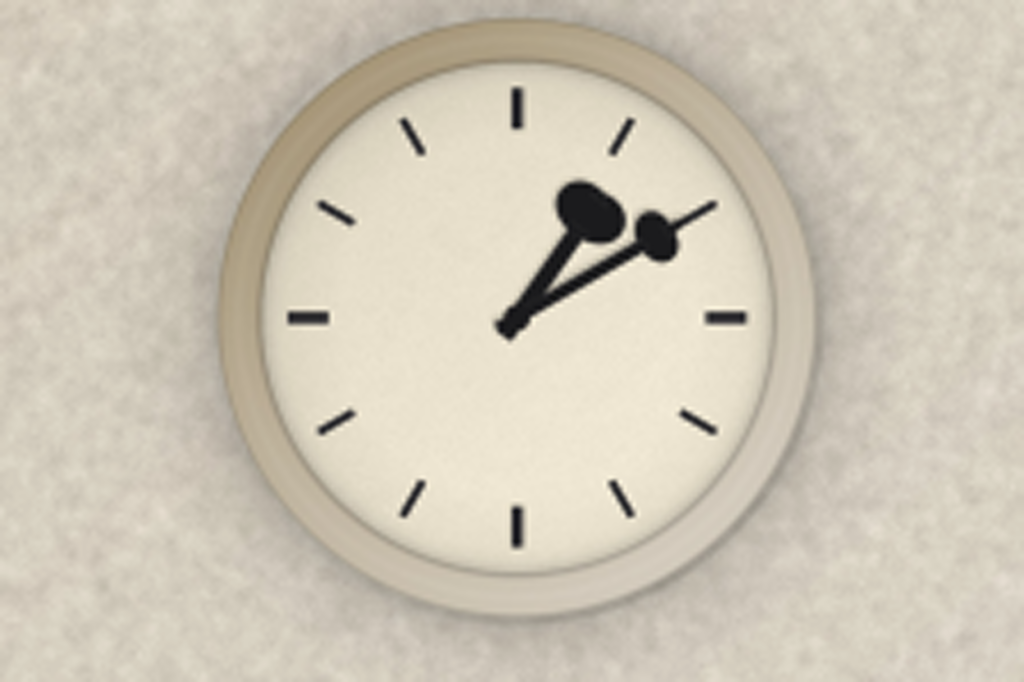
**1:10**
